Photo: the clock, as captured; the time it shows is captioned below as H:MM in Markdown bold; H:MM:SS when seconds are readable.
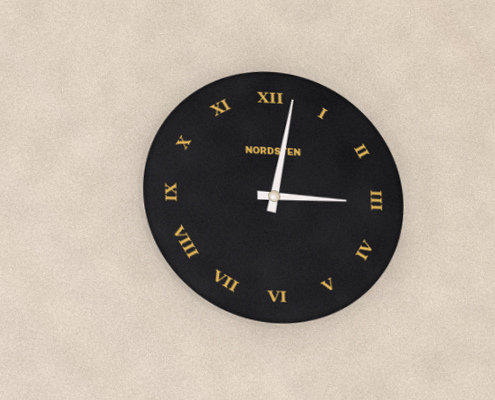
**3:02**
